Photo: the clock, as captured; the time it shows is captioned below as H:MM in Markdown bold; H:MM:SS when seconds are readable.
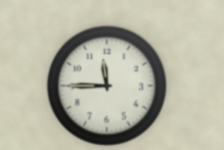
**11:45**
